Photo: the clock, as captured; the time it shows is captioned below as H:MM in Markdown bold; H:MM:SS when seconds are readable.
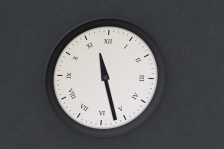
**11:27**
